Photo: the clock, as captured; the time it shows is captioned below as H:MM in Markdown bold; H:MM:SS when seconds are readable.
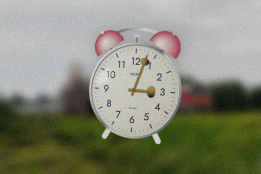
**3:03**
